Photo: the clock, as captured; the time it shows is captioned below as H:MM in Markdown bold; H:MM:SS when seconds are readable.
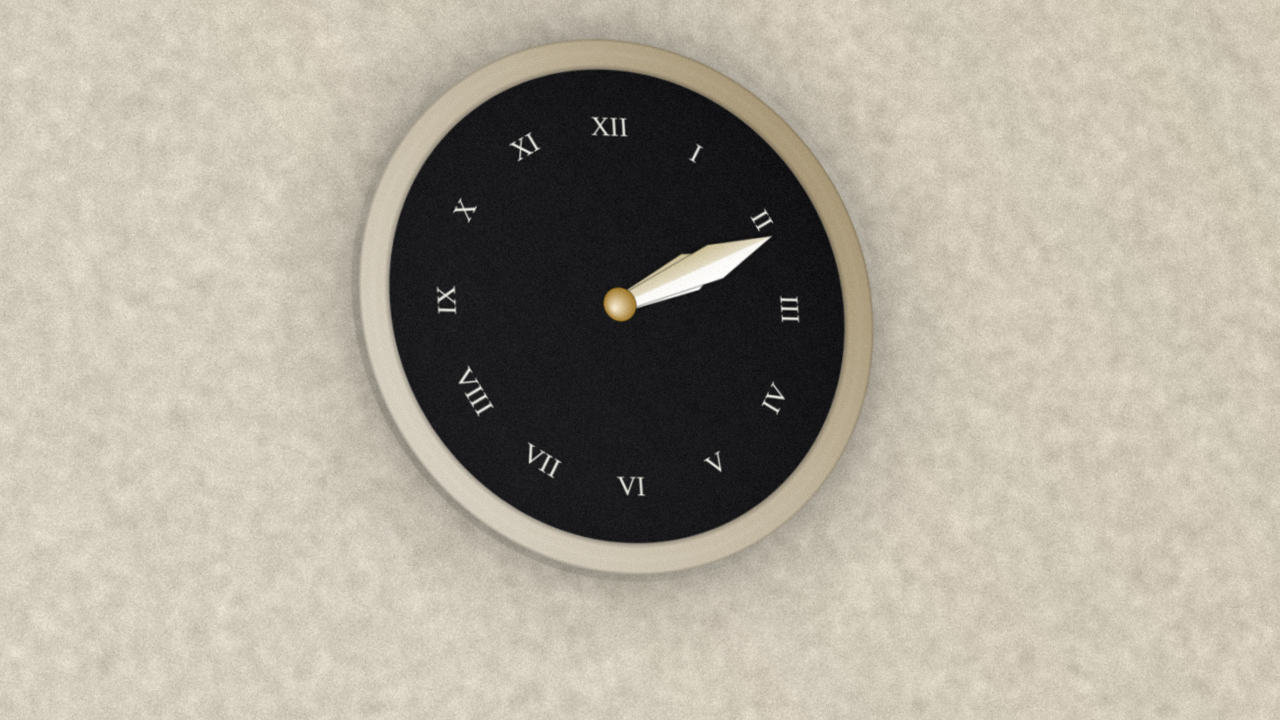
**2:11**
